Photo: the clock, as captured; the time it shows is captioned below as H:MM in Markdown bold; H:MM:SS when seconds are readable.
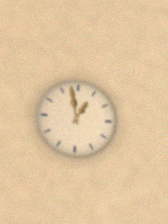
**12:58**
